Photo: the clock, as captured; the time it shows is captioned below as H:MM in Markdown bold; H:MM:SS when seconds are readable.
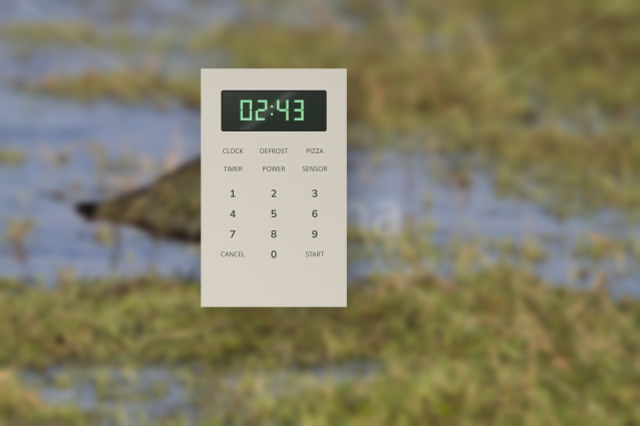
**2:43**
